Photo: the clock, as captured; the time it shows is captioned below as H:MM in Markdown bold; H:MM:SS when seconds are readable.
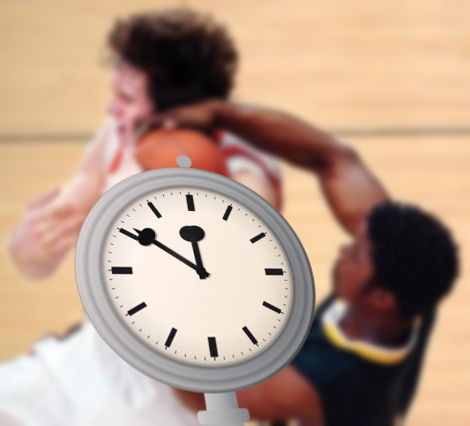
**11:51**
